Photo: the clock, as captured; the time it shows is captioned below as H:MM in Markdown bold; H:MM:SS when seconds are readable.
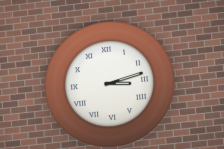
**3:13**
